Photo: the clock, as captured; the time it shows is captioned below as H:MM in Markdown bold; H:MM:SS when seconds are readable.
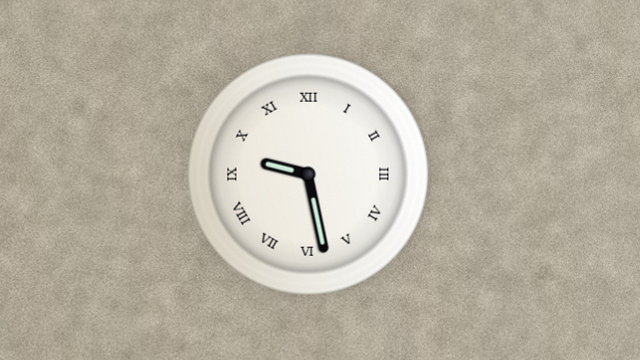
**9:28**
